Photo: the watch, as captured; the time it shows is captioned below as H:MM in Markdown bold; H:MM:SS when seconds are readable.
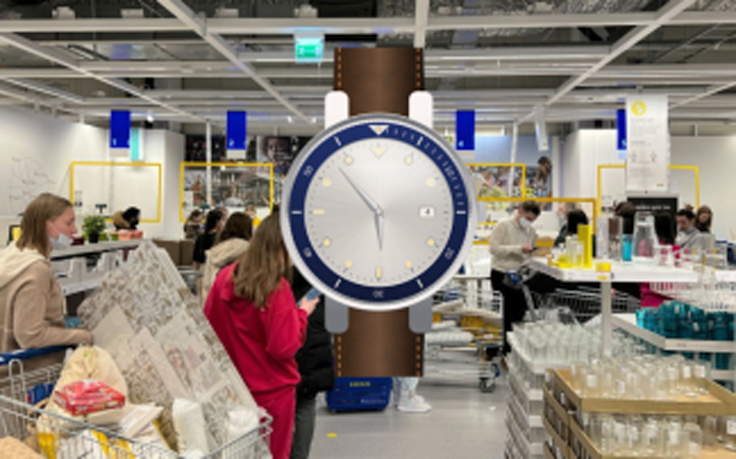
**5:53**
